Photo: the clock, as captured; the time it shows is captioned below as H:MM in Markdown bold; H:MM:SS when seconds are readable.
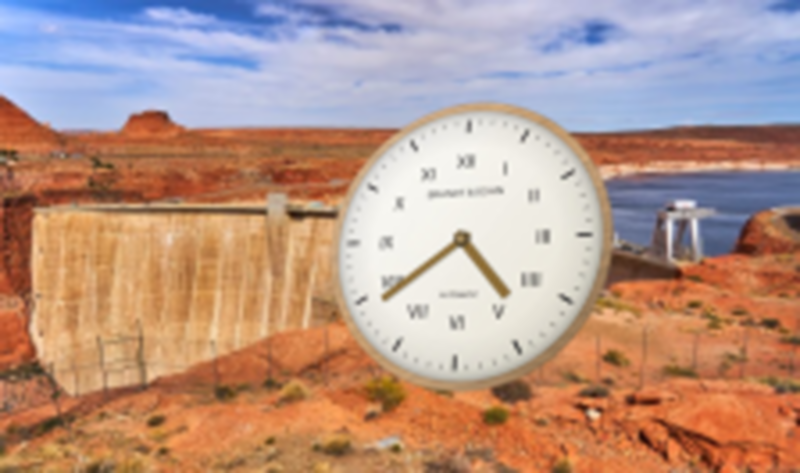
**4:39**
